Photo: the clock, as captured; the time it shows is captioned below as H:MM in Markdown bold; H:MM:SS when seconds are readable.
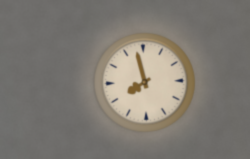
**7:58**
